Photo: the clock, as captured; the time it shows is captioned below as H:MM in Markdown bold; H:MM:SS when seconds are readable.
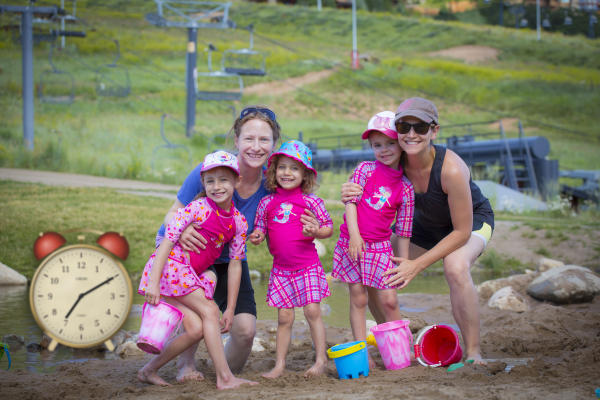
**7:10**
